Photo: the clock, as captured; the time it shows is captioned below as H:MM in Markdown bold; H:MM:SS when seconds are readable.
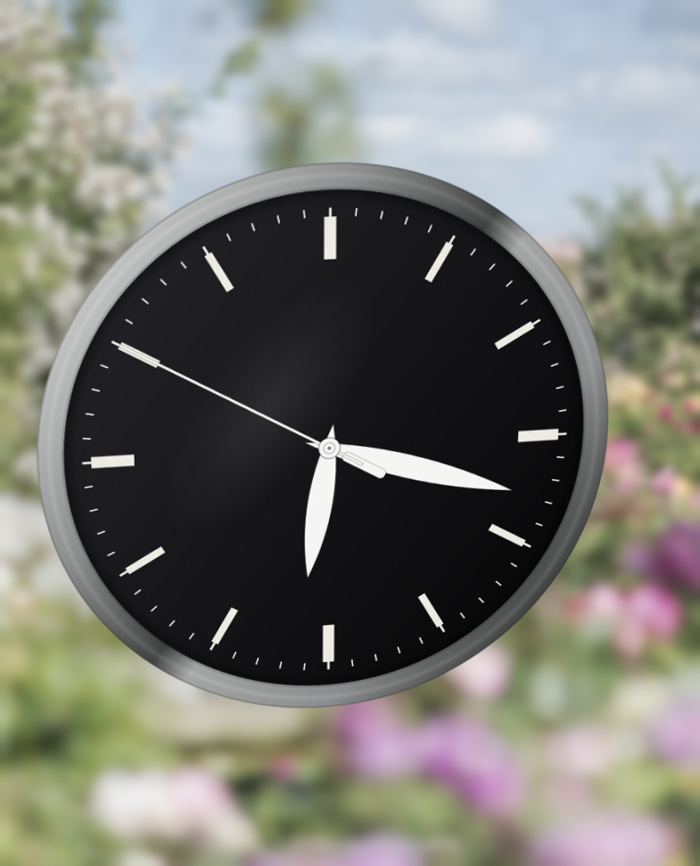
**6:17:50**
